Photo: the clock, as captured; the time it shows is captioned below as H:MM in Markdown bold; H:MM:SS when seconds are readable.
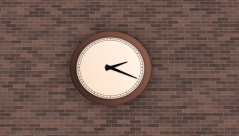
**2:19**
